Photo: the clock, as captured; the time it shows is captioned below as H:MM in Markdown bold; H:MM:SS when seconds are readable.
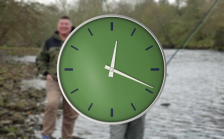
**12:19**
